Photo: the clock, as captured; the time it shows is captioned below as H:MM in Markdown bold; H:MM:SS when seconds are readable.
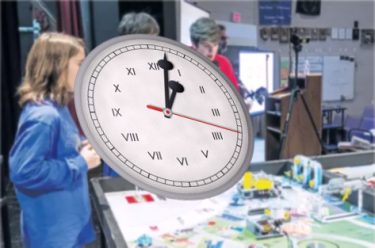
**1:02:18**
